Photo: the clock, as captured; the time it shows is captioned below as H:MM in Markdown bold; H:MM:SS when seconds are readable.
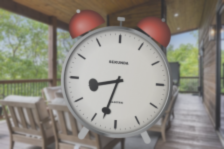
**8:33**
